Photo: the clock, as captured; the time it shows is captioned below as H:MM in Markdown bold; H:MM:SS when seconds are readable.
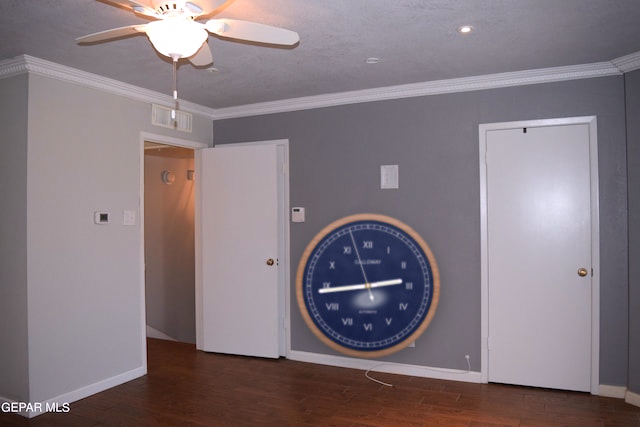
**2:43:57**
